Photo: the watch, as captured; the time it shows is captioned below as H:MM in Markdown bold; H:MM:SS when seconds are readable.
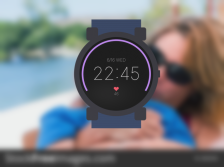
**22:45**
